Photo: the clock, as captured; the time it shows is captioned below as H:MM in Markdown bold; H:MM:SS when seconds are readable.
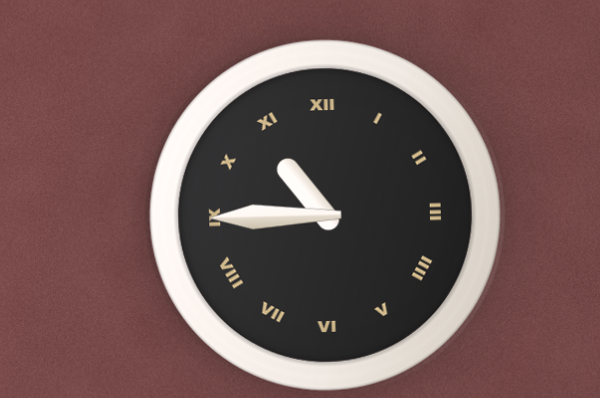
**10:45**
